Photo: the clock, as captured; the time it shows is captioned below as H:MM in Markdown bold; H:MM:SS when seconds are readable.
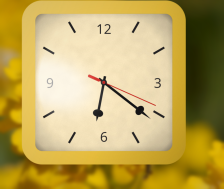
**6:21:19**
